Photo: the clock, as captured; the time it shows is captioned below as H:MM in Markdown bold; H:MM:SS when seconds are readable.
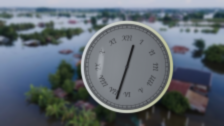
**12:33**
